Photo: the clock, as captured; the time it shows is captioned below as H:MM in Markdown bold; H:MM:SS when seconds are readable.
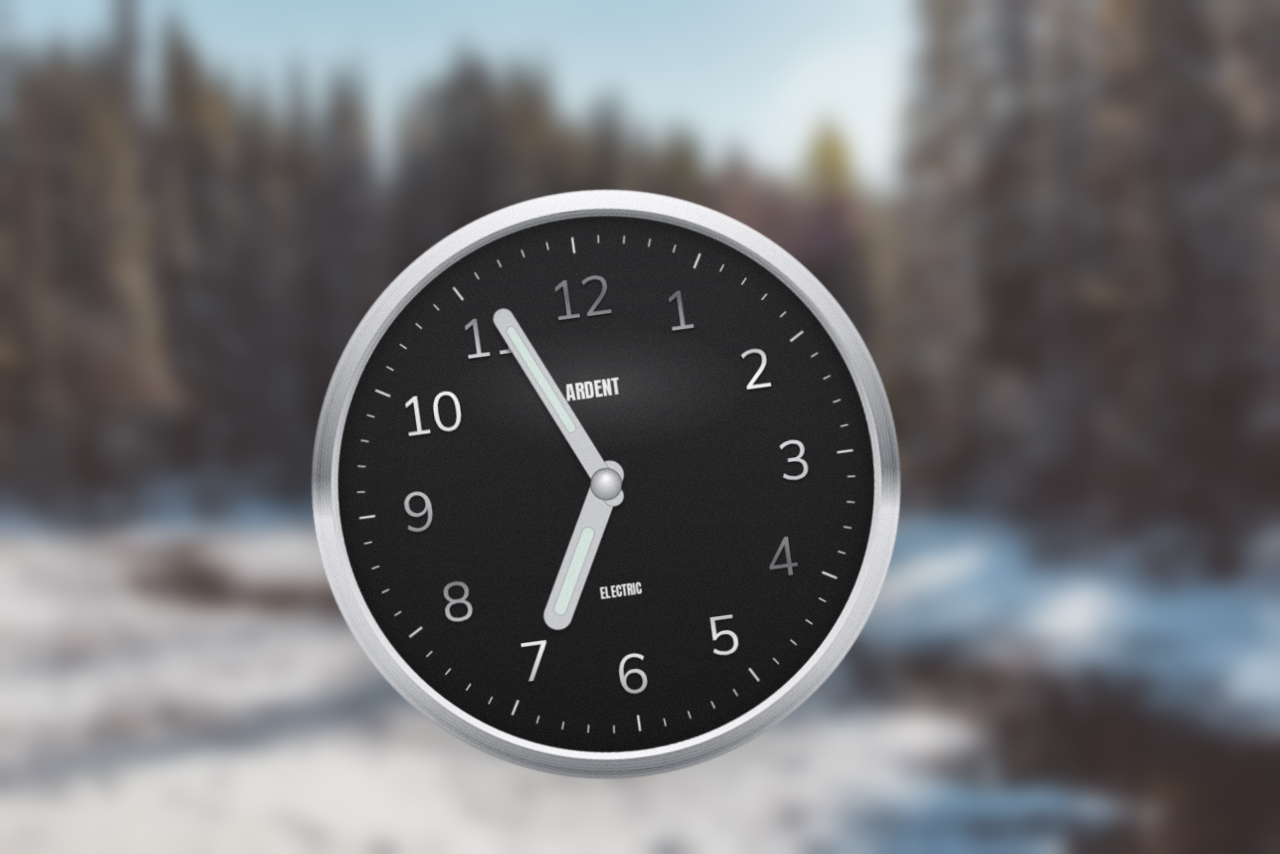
**6:56**
